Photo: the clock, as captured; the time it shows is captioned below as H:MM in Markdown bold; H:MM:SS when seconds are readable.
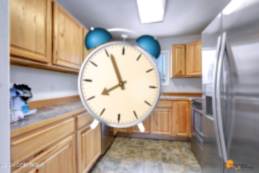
**7:56**
